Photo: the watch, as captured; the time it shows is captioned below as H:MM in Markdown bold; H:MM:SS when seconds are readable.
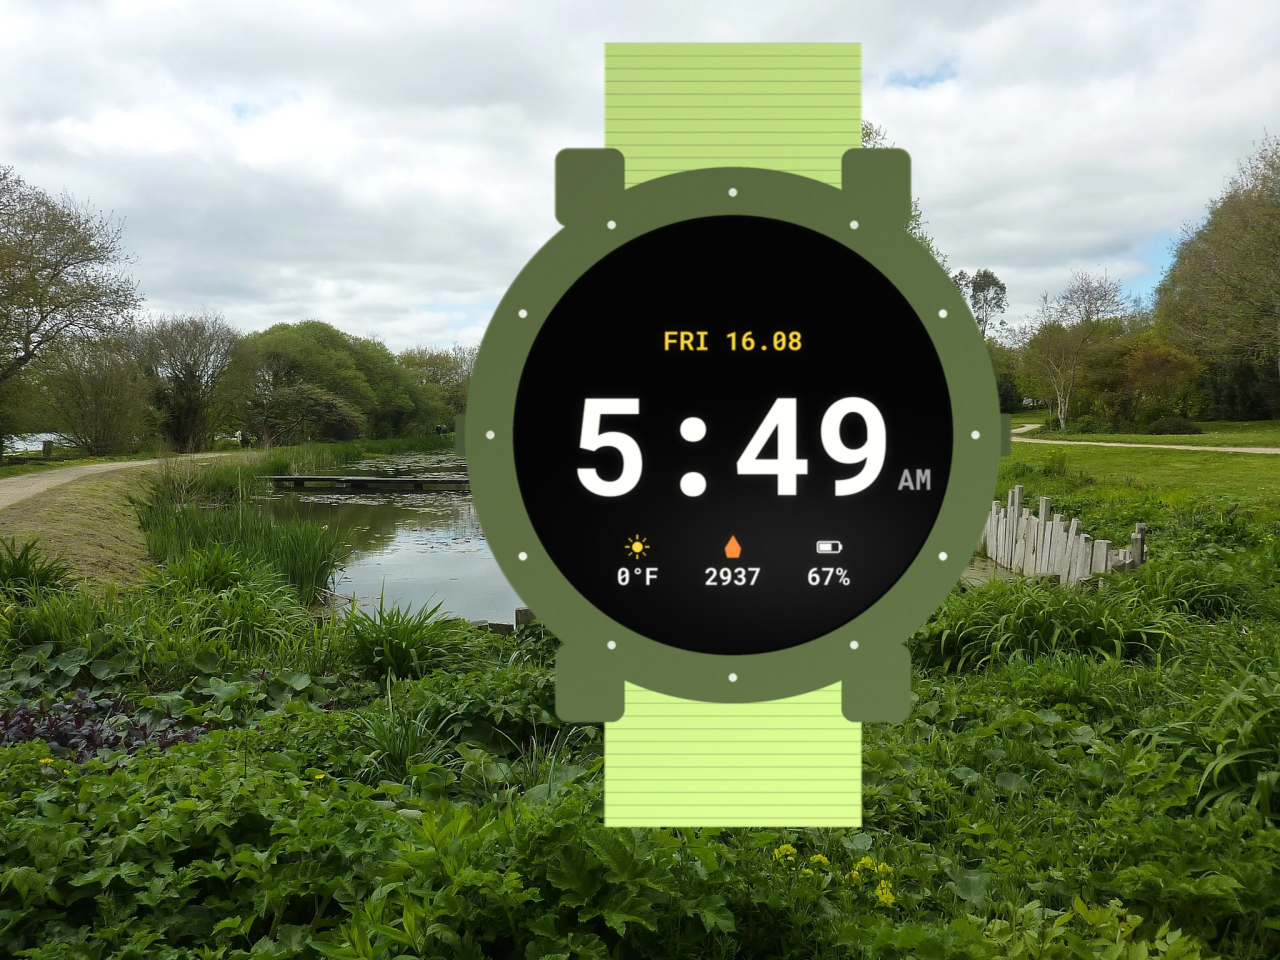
**5:49**
